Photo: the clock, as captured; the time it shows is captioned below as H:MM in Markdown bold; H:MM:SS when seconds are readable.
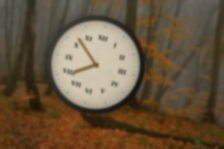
**7:52**
